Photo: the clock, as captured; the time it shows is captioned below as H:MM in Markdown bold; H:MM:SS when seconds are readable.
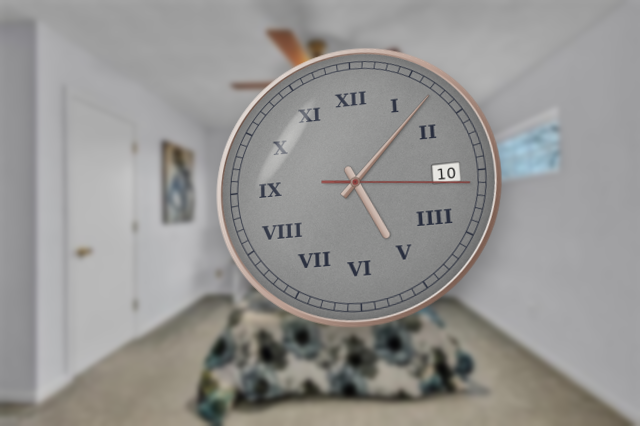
**5:07:16**
